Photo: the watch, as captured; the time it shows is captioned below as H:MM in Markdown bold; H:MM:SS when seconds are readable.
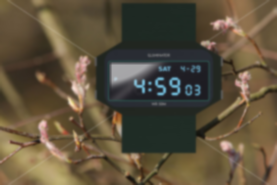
**4:59:03**
